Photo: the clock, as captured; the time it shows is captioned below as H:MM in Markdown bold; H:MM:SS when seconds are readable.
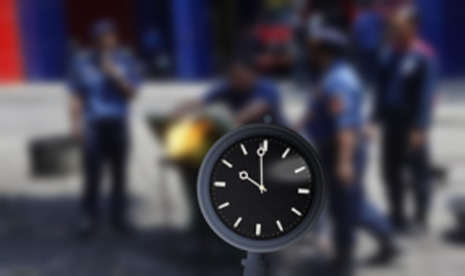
**9:59**
